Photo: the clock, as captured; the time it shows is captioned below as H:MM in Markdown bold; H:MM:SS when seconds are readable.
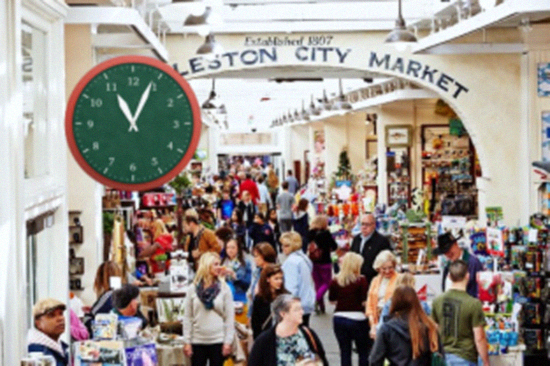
**11:04**
